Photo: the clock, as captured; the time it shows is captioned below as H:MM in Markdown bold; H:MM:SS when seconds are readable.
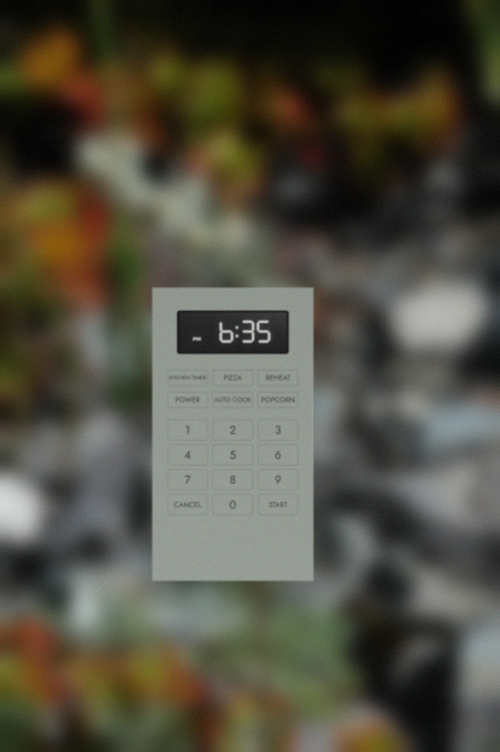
**6:35**
